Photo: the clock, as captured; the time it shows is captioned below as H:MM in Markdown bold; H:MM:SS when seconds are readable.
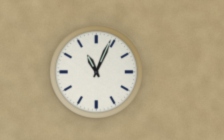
**11:04**
